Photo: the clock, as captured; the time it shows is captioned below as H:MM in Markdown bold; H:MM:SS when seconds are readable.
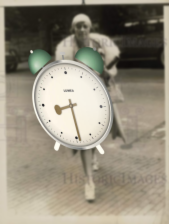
**8:29**
